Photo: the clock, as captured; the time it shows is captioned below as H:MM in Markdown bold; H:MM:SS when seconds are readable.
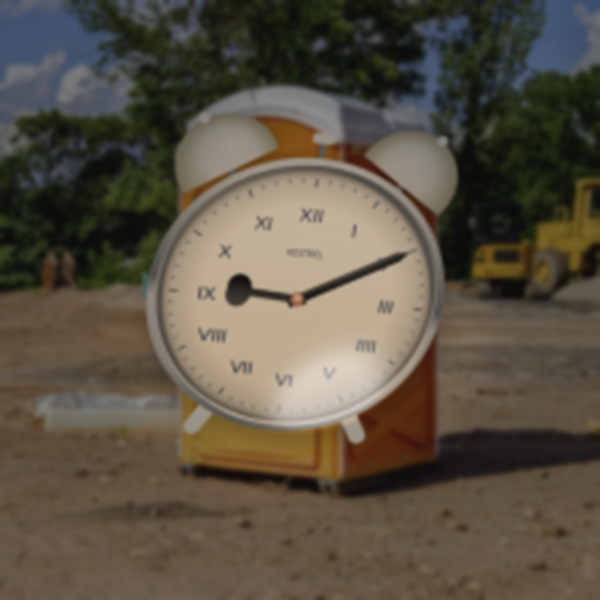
**9:10**
